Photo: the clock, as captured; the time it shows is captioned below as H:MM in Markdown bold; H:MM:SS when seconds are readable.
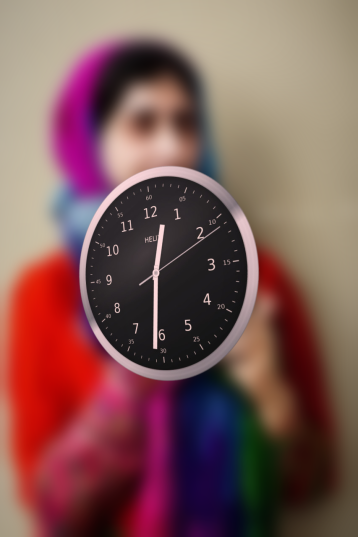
**12:31:11**
